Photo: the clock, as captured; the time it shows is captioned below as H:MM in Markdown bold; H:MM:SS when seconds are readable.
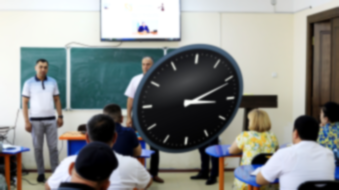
**3:11**
